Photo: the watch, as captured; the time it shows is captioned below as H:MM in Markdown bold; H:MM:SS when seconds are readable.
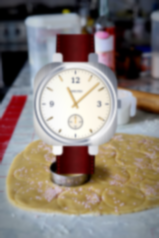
**11:08**
